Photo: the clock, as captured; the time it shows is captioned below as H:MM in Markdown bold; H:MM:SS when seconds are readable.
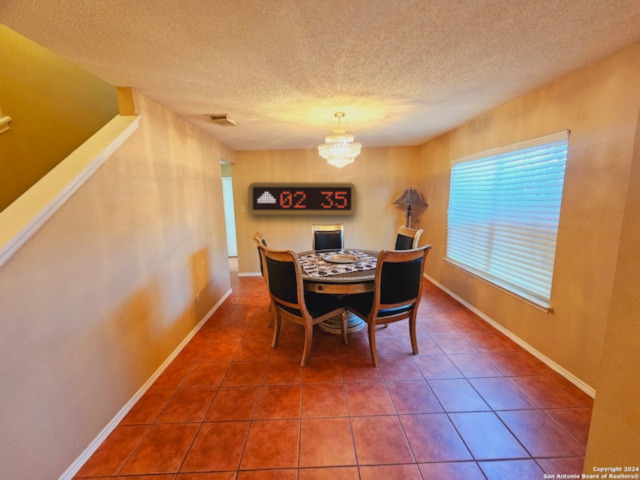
**2:35**
